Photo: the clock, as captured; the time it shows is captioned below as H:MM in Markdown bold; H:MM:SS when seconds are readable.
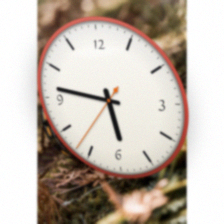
**5:46:37**
